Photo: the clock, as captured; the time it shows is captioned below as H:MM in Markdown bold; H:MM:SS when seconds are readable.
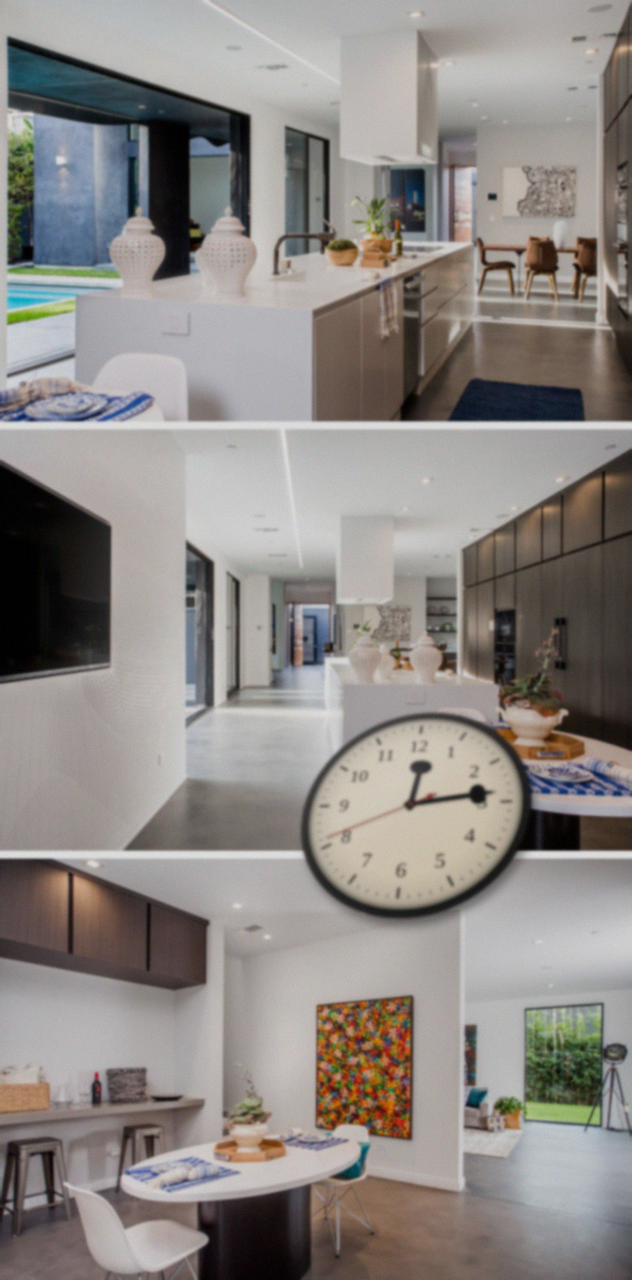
**12:13:41**
